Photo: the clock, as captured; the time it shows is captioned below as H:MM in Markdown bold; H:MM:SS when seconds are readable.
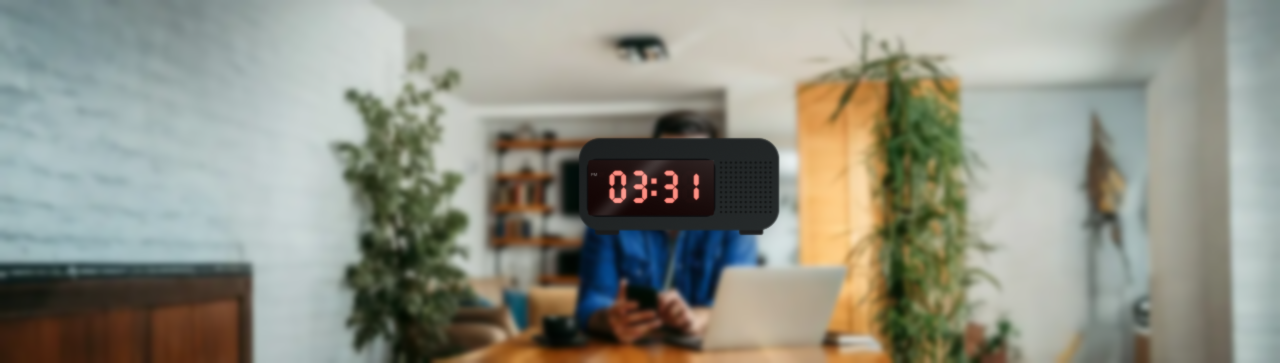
**3:31**
